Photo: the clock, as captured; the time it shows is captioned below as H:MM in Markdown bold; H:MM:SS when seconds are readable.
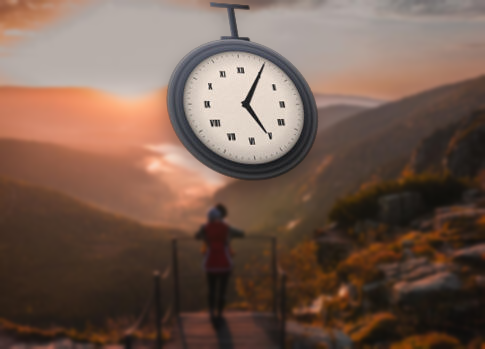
**5:05**
